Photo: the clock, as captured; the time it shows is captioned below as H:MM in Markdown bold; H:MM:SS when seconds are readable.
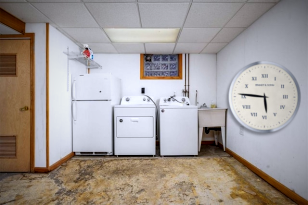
**5:46**
